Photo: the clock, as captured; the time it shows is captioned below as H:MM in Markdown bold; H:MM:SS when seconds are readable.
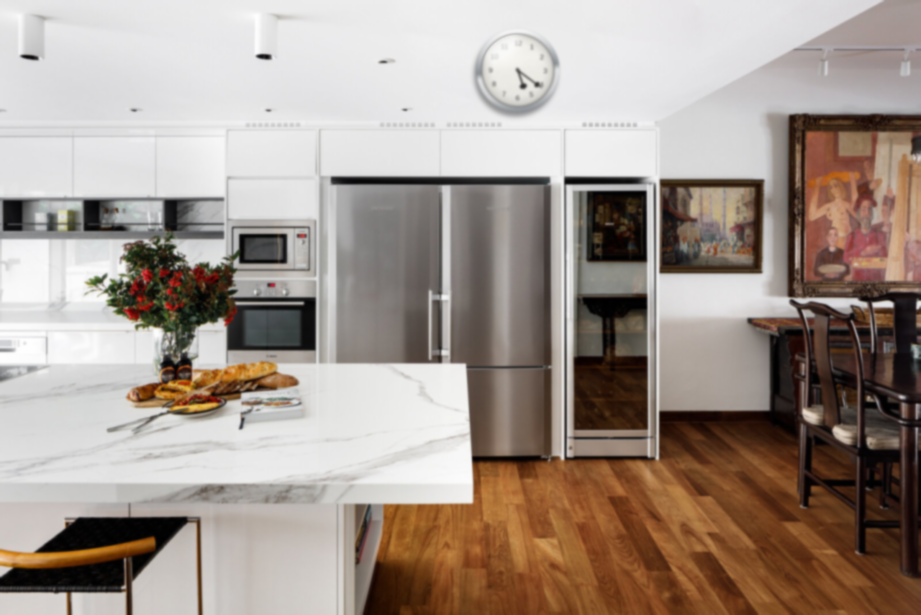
**5:21**
